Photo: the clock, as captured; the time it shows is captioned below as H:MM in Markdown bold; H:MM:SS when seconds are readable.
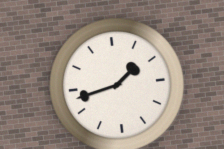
**1:43**
